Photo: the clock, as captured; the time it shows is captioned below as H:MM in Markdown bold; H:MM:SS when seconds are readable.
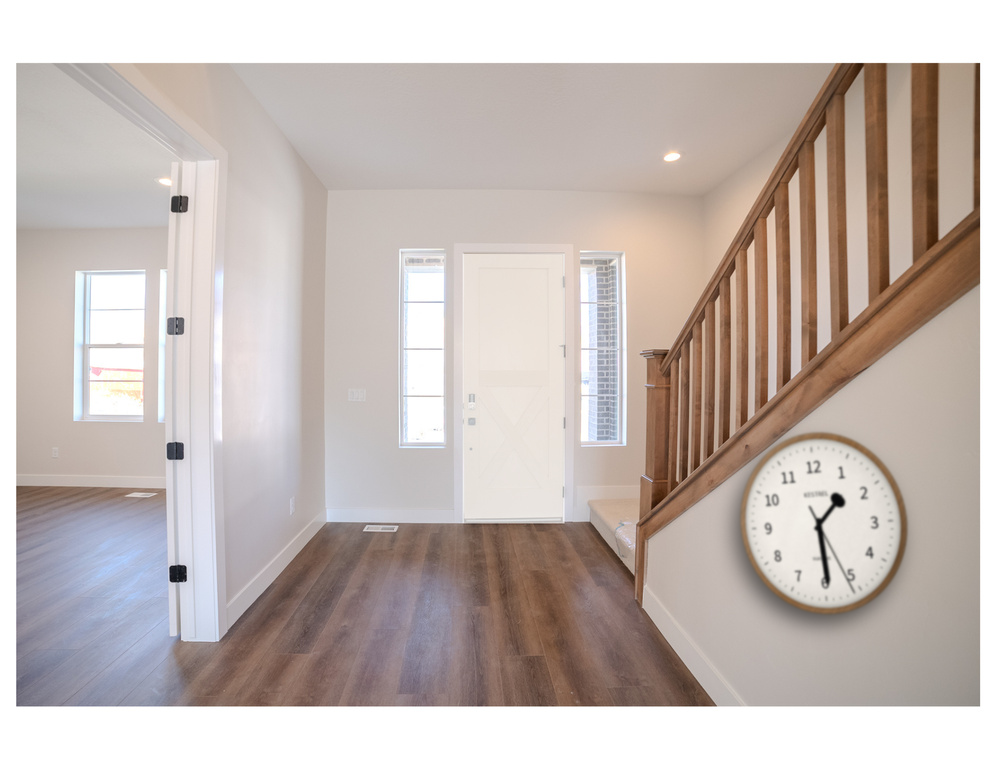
**1:29:26**
